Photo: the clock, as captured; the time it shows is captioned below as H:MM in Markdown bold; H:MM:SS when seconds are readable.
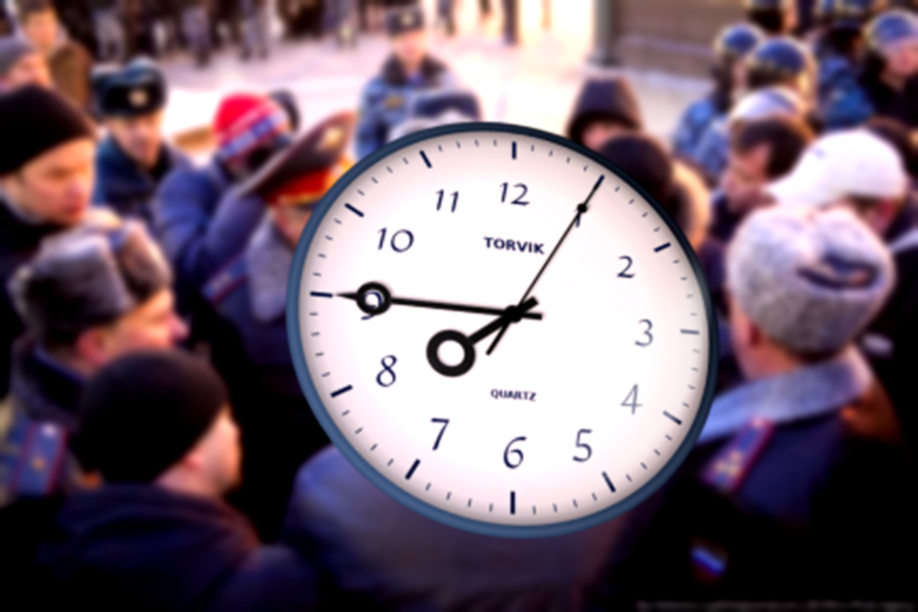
**7:45:05**
